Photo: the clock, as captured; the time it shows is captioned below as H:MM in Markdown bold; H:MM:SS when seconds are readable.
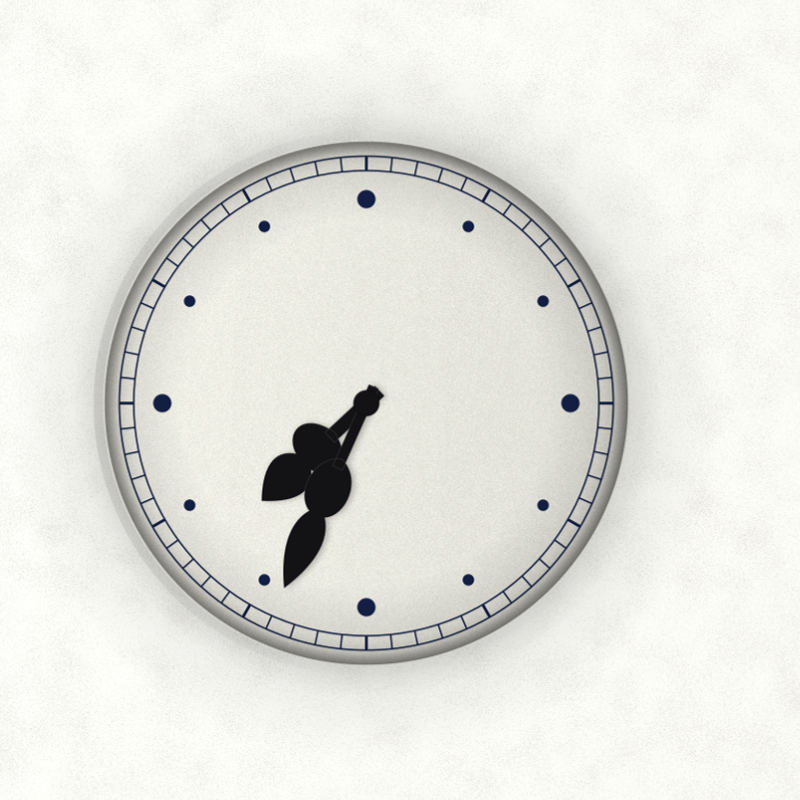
**7:34**
